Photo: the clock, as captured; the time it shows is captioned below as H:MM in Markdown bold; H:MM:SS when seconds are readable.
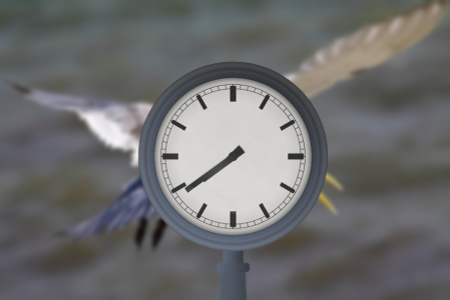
**7:39**
